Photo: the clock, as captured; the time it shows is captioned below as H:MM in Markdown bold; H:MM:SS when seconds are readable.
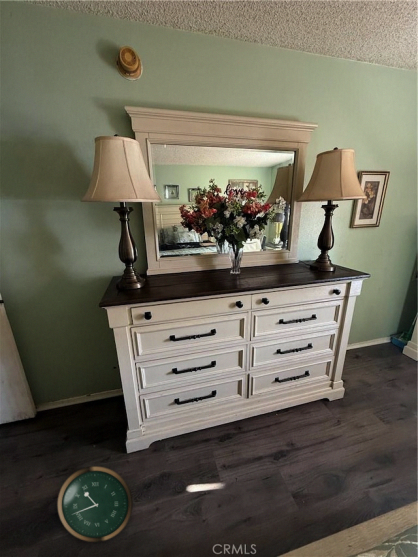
**10:42**
